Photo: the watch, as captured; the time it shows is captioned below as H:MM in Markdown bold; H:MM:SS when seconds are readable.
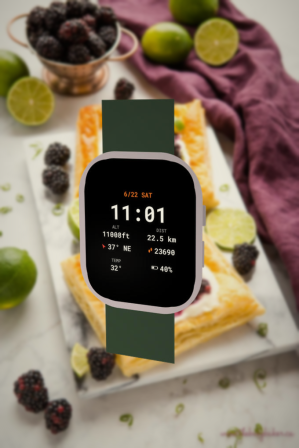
**11:01**
